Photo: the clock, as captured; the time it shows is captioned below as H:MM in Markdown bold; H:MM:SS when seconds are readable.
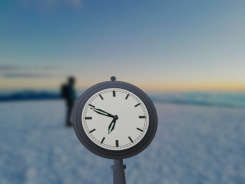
**6:49**
